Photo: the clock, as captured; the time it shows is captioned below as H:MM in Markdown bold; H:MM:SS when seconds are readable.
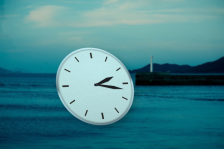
**2:17**
